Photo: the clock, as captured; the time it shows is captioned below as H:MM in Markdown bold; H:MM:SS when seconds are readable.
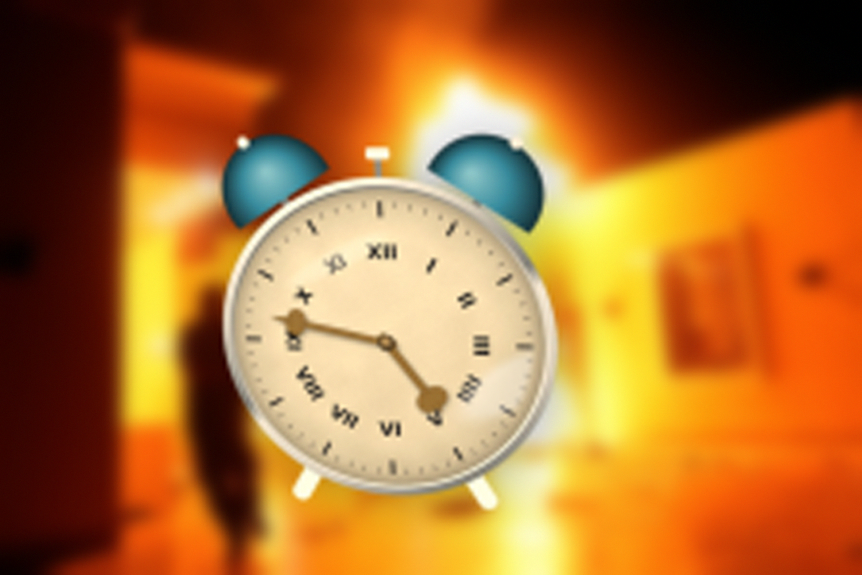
**4:47**
